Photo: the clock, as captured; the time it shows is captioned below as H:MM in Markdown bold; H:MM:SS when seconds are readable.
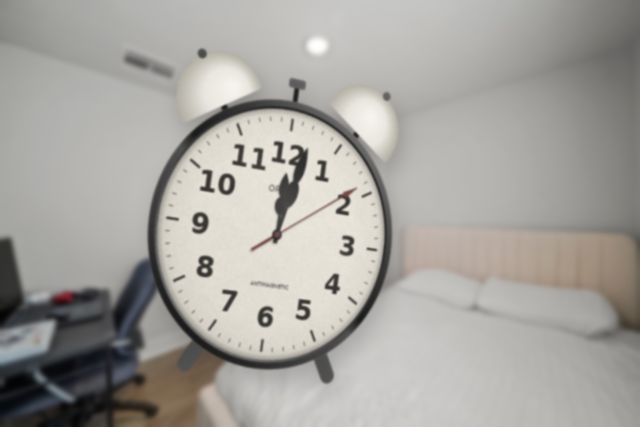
**12:02:09**
